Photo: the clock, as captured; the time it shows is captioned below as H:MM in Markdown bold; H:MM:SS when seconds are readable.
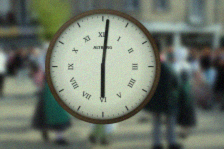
**6:01**
